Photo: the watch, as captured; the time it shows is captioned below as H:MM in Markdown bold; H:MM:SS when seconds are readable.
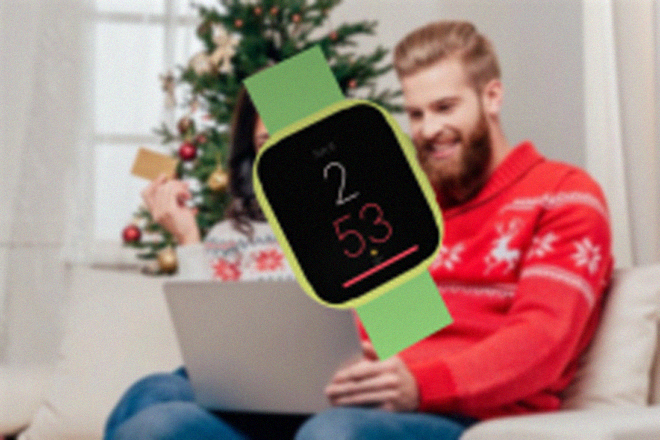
**2:53**
